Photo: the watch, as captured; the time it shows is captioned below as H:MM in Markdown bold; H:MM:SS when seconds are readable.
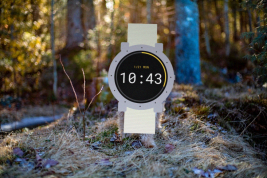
**10:43**
